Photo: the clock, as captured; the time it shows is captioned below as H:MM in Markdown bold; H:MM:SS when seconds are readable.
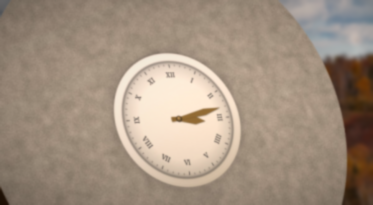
**3:13**
